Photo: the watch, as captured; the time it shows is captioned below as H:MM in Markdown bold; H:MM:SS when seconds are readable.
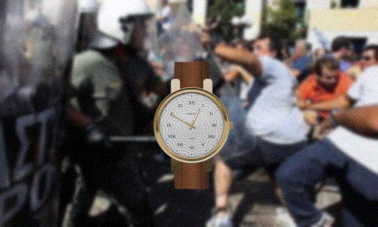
**12:50**
